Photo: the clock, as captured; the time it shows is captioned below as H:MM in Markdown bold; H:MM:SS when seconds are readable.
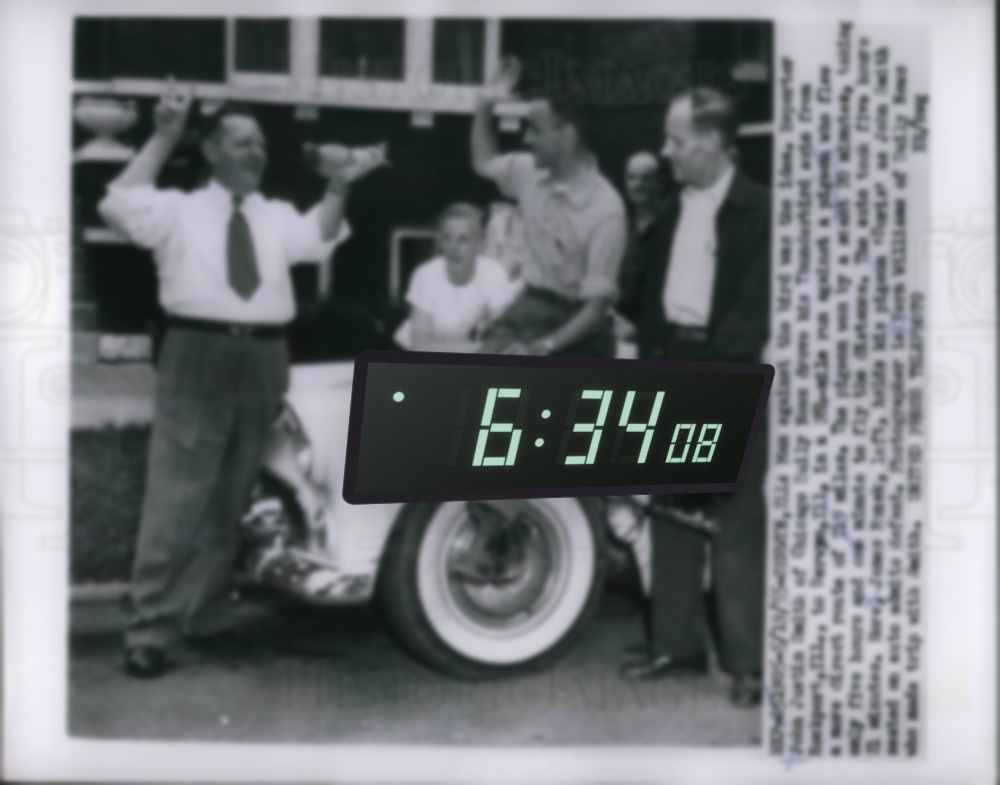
**6:34:08**
